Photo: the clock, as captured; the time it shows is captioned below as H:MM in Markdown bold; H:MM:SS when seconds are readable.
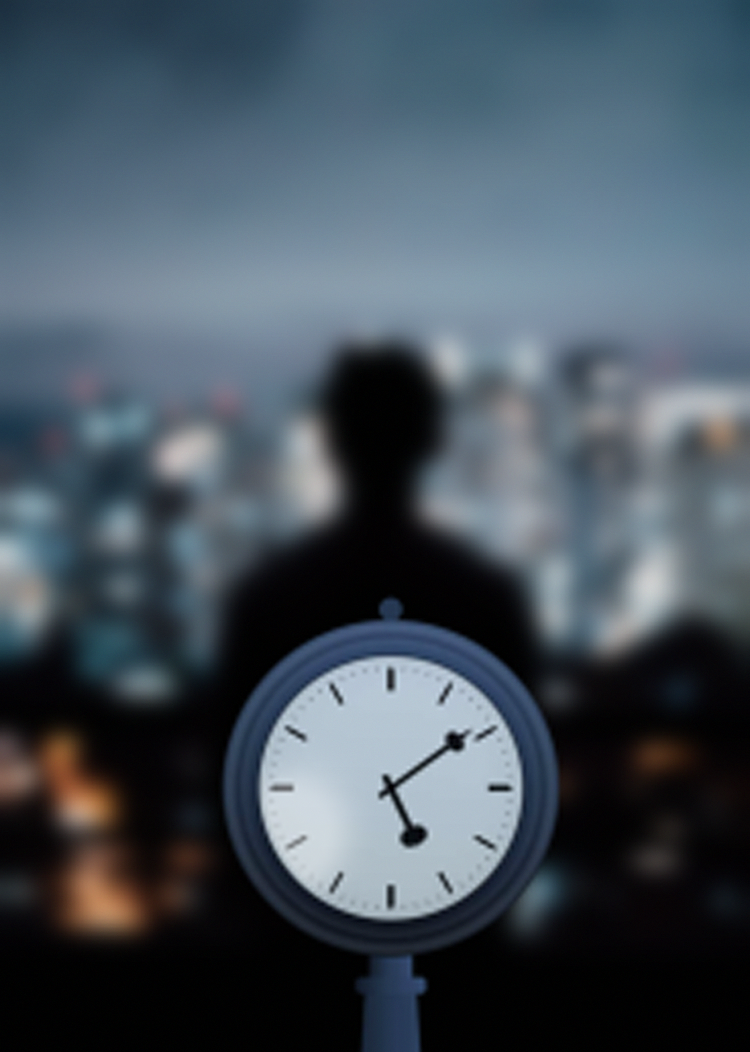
**5:09**
